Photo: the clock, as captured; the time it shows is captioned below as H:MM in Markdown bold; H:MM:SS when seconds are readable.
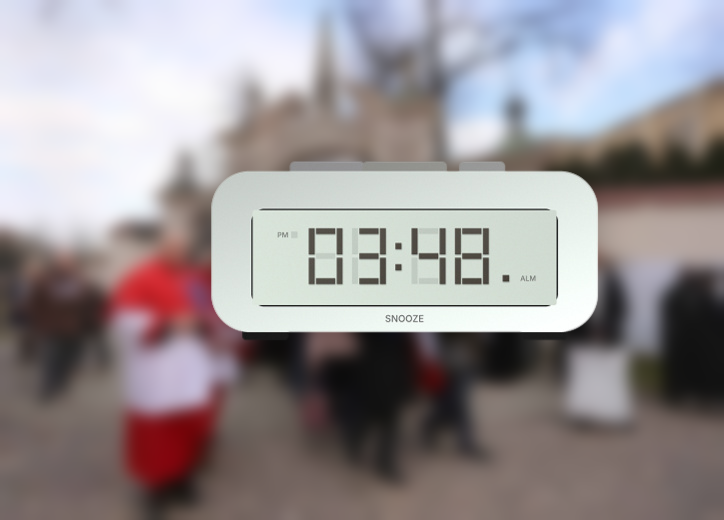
**3:48**
